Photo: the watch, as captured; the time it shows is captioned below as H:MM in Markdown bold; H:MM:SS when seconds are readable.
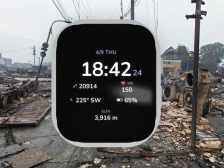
**18:42:24**
